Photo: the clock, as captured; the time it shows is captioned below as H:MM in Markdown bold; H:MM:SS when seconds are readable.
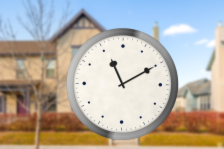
**11:10**
